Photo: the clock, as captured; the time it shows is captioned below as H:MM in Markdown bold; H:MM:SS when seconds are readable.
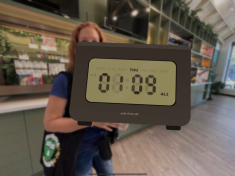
**1:09**
